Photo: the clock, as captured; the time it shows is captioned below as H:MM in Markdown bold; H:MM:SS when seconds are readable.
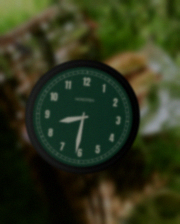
**8:31**
